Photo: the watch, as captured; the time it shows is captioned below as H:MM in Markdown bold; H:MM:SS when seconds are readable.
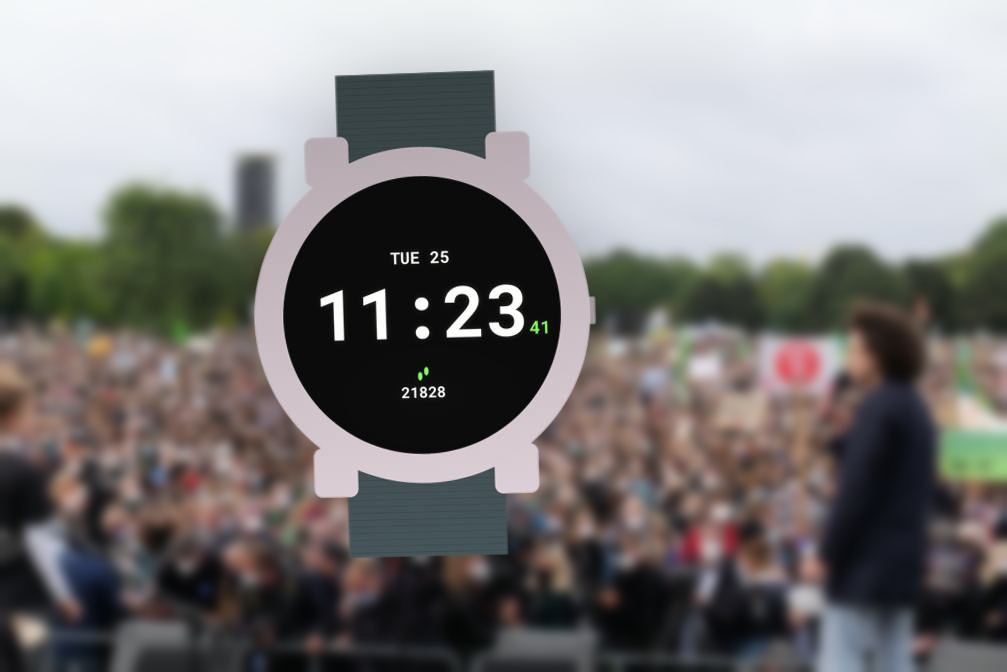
**11:23:41**
